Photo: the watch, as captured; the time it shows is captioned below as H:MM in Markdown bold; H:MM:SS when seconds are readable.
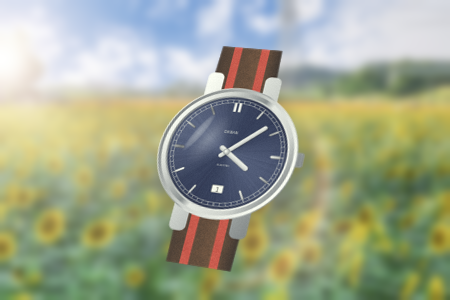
**4:08**
